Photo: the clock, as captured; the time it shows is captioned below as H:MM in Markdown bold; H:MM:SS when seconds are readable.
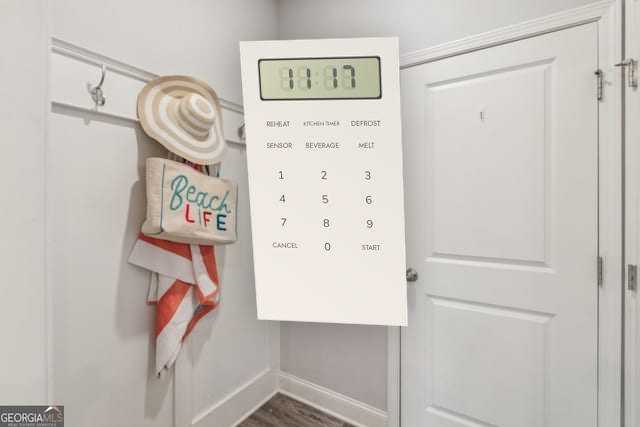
**11:17**
